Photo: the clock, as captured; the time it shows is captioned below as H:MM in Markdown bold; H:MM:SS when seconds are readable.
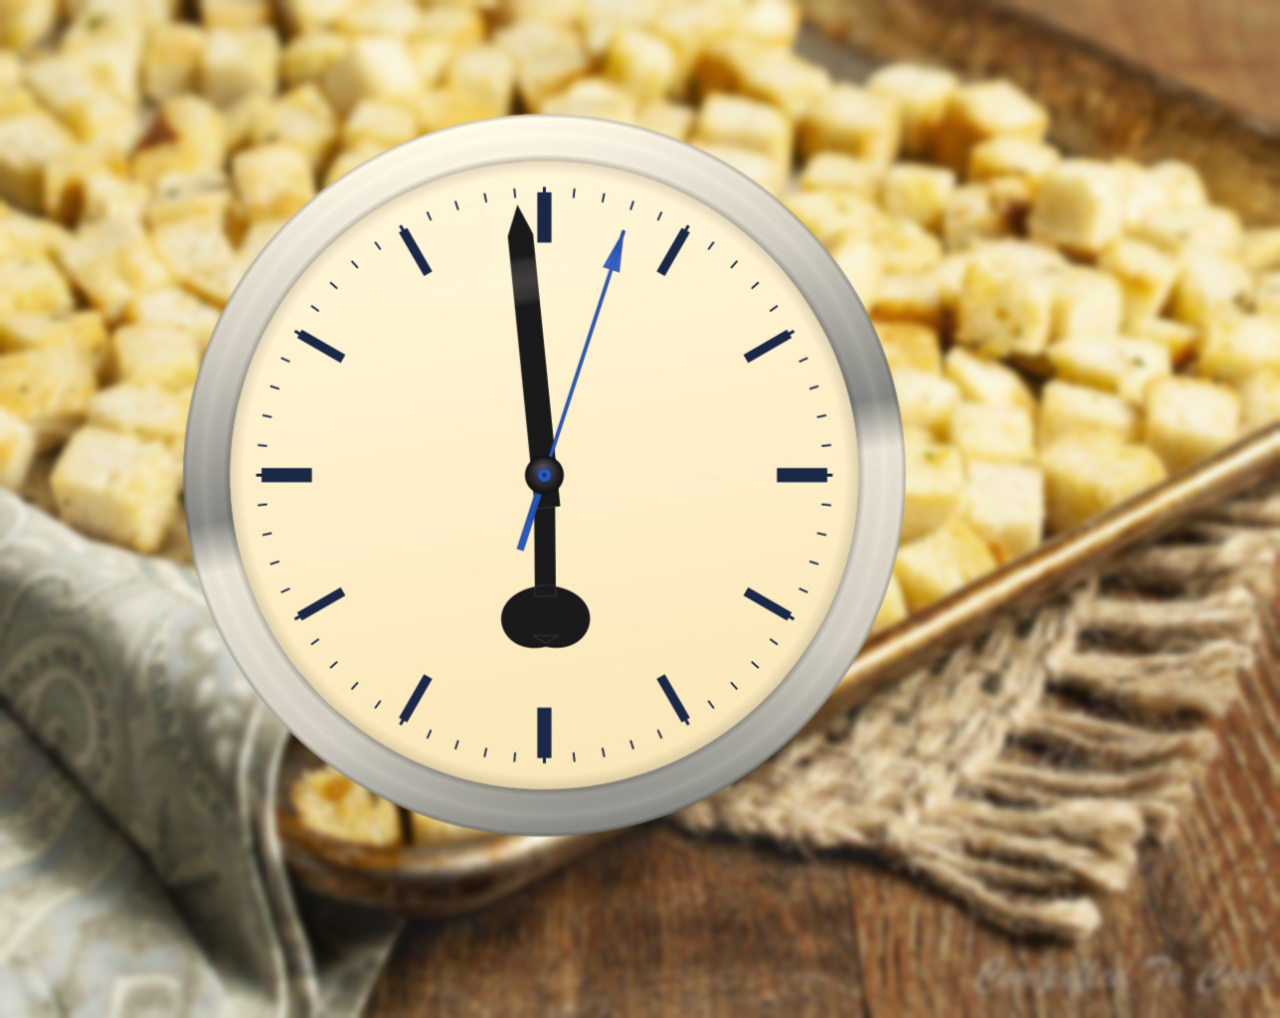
**5:59:03**
